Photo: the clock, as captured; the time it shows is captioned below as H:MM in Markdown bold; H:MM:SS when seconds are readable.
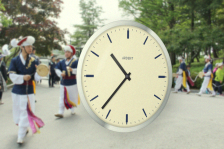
**10:37**
